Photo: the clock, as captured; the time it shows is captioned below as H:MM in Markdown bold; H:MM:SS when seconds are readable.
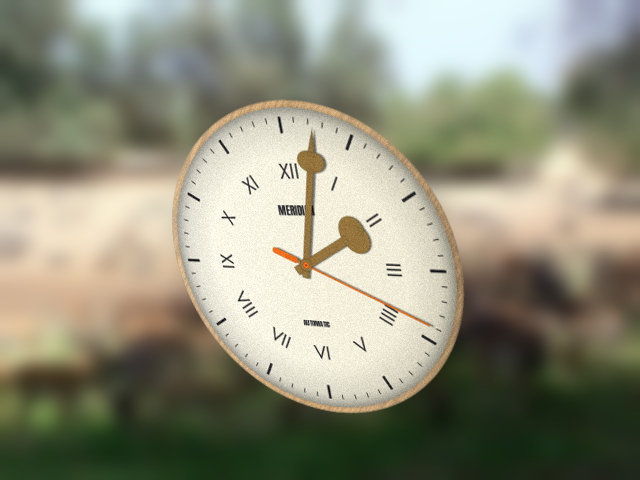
**2:02:19**
